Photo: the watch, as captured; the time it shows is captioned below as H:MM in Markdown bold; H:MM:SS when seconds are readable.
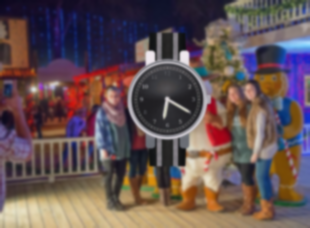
**6:20**
